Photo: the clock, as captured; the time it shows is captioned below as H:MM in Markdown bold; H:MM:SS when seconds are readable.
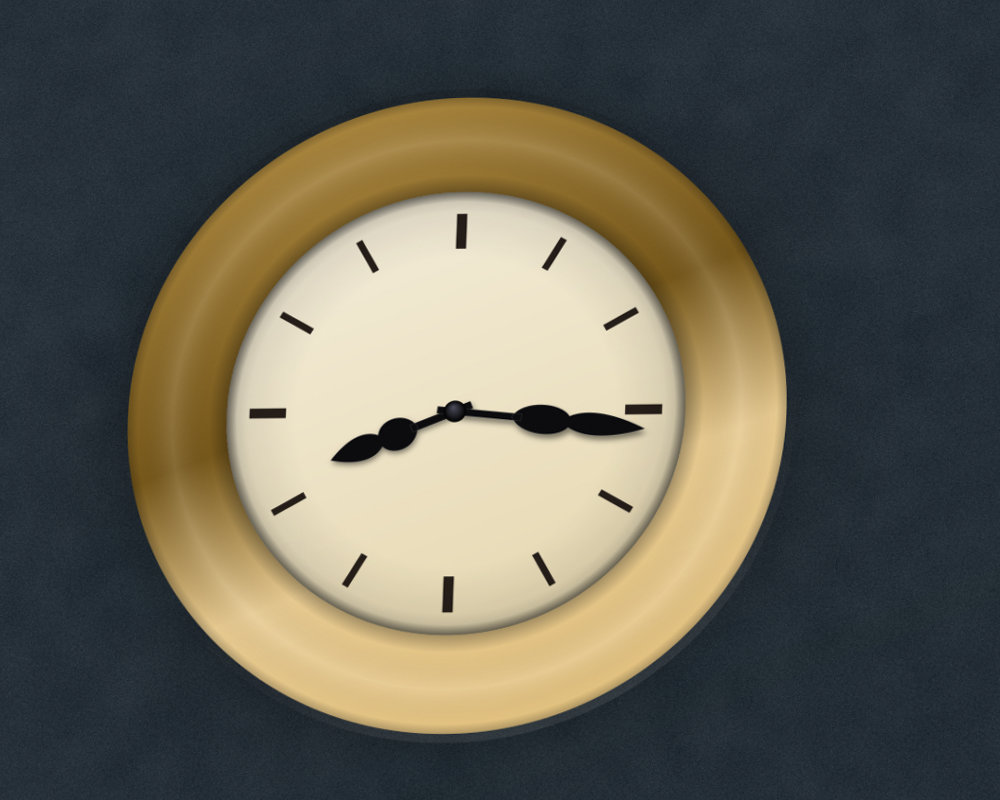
**8:16**
